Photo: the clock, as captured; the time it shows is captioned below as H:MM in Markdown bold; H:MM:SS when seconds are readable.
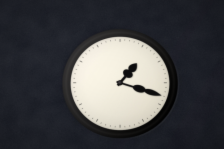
**1:18**
